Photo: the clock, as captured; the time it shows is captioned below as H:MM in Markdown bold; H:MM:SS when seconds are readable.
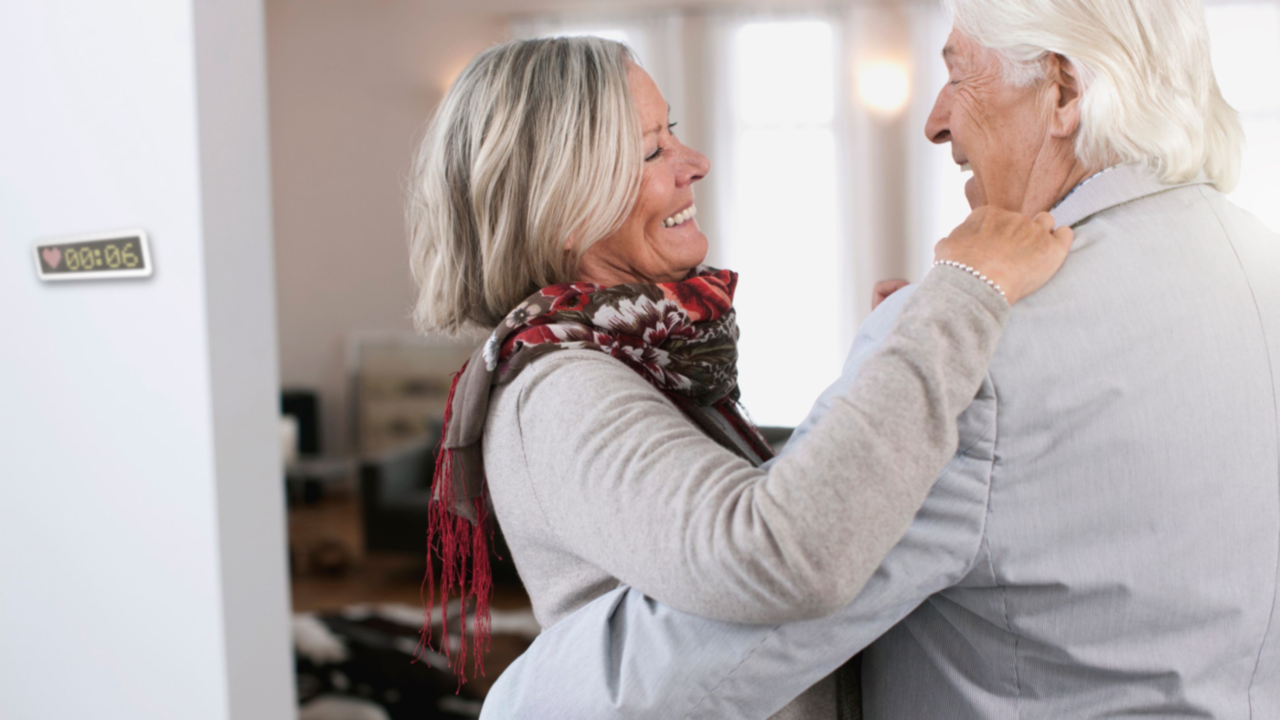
**0:06**
